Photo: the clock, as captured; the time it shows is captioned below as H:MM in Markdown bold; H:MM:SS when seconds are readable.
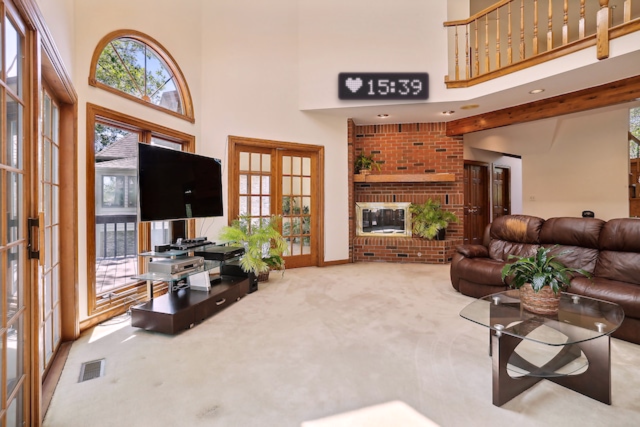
**15:39**
